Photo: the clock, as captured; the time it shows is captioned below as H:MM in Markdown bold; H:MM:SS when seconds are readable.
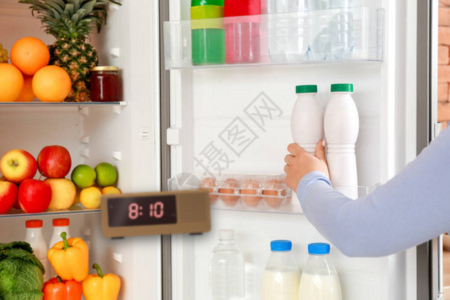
**8:10**
